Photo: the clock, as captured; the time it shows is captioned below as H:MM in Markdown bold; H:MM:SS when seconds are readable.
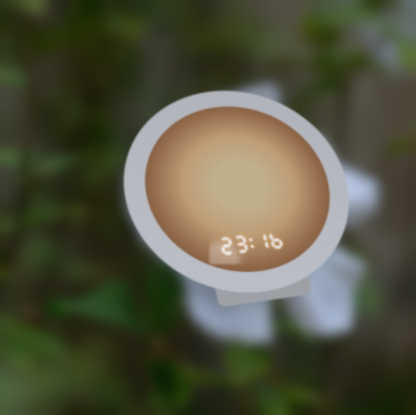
**23:16**
